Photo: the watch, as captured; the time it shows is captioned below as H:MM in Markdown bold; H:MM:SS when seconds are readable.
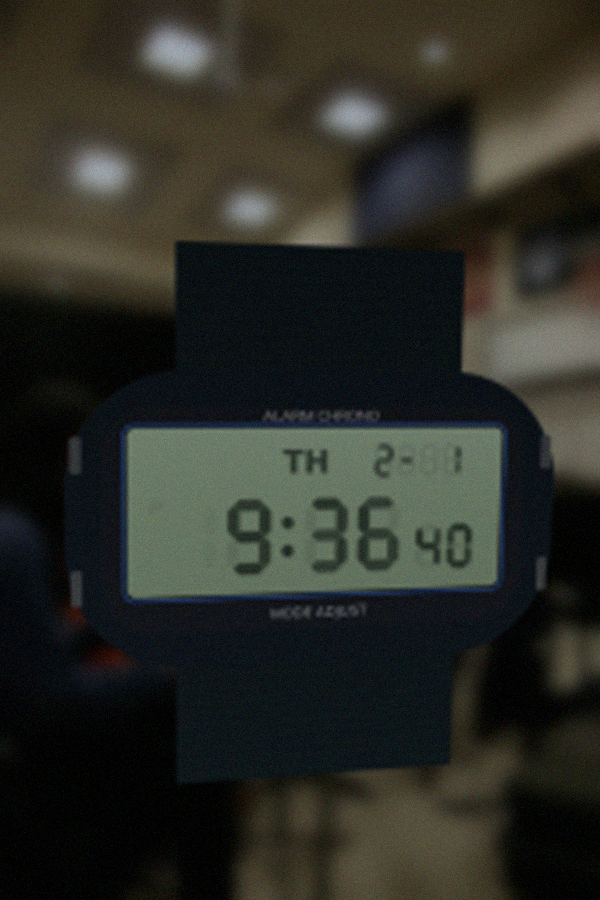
**9:36:40**
